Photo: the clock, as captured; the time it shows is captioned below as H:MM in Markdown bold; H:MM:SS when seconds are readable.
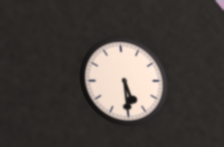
**5:30**
